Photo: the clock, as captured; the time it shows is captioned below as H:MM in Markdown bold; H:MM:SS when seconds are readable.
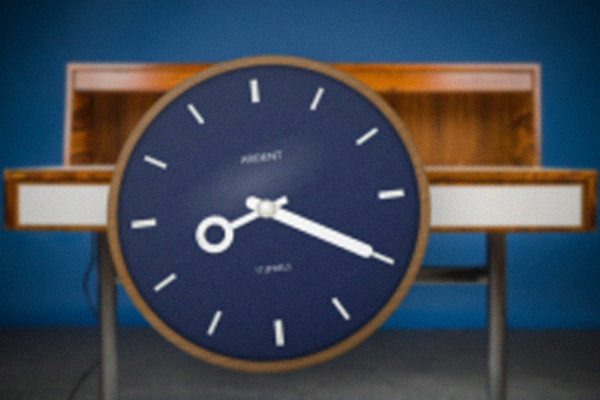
**8:20**
